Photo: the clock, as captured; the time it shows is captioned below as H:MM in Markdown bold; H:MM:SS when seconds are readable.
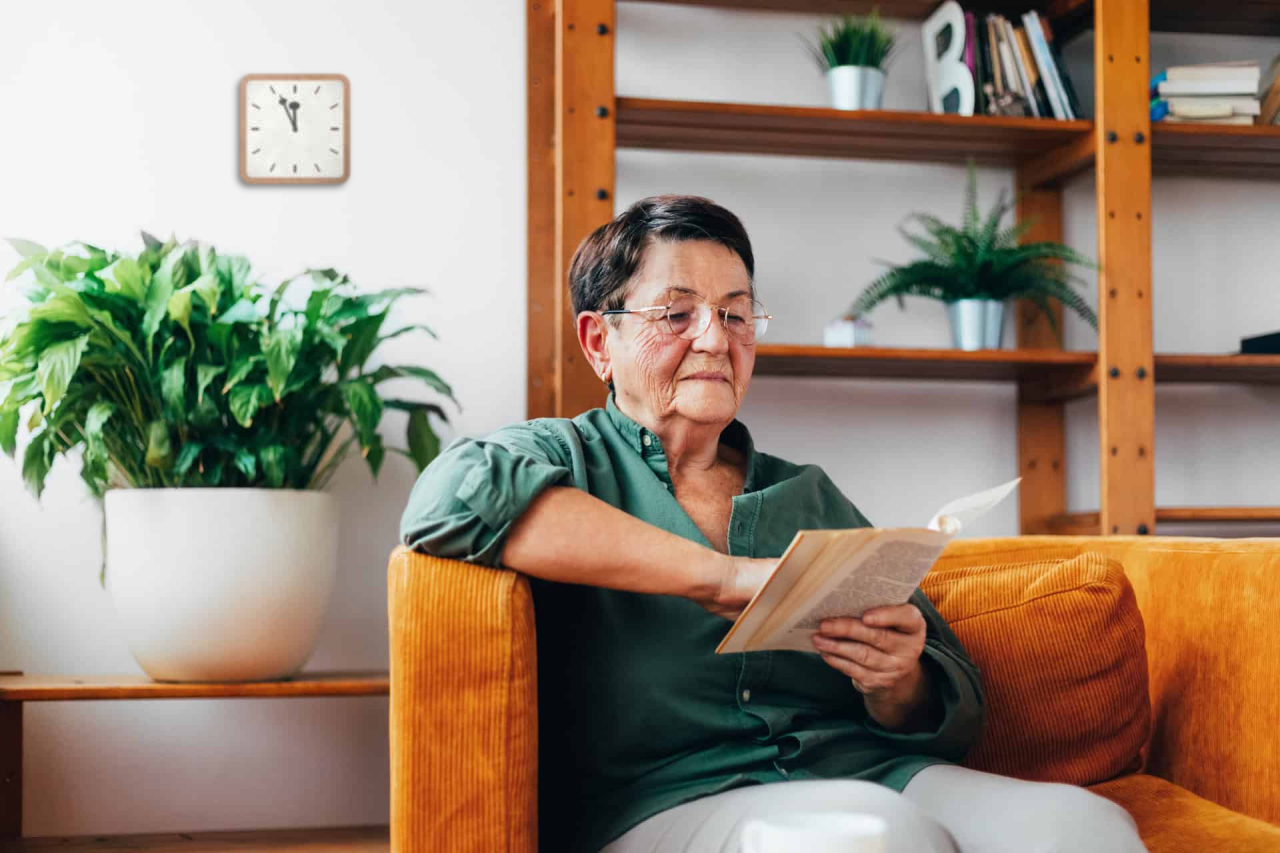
**11:56**
